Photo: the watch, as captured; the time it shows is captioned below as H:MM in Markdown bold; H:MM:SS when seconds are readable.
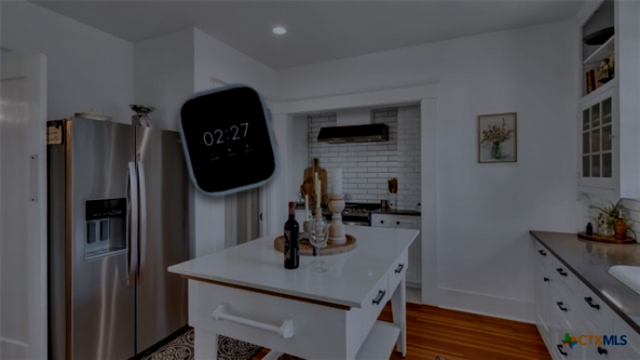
**2:27**
